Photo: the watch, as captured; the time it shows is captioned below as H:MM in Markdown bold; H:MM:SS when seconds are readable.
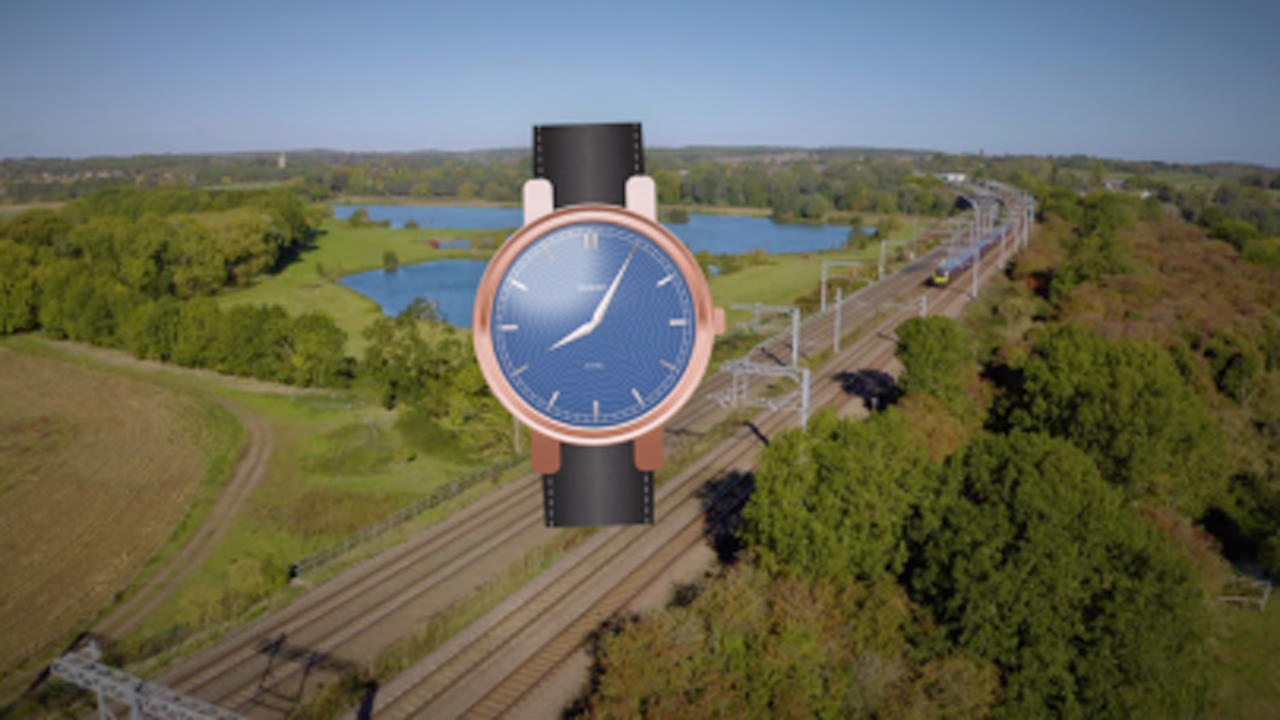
**8:05**
